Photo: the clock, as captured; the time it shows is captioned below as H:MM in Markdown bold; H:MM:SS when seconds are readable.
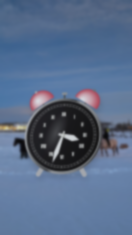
**3:33**
